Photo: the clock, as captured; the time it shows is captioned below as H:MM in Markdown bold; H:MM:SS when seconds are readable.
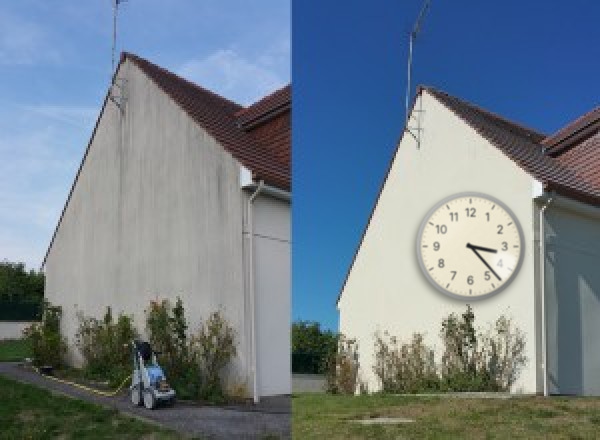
**3:23**
